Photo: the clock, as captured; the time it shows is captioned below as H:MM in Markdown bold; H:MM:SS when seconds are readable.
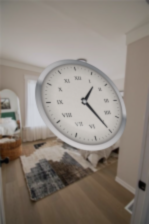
**1:25**
